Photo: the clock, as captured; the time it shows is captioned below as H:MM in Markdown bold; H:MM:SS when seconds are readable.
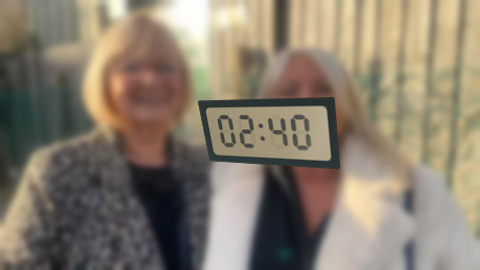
**2:40**
